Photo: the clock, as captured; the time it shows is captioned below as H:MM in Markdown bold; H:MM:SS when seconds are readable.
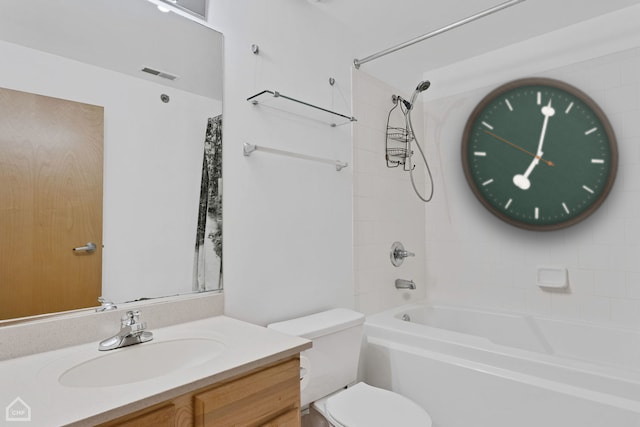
**7:01:49**
